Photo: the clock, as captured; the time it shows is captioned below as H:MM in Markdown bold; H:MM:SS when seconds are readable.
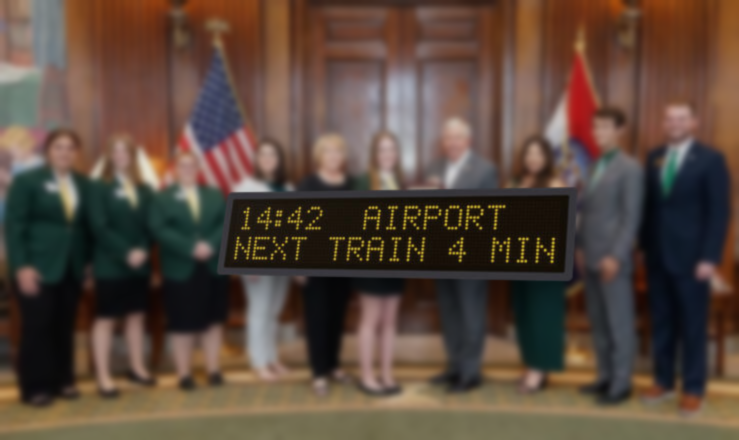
**14:42**
